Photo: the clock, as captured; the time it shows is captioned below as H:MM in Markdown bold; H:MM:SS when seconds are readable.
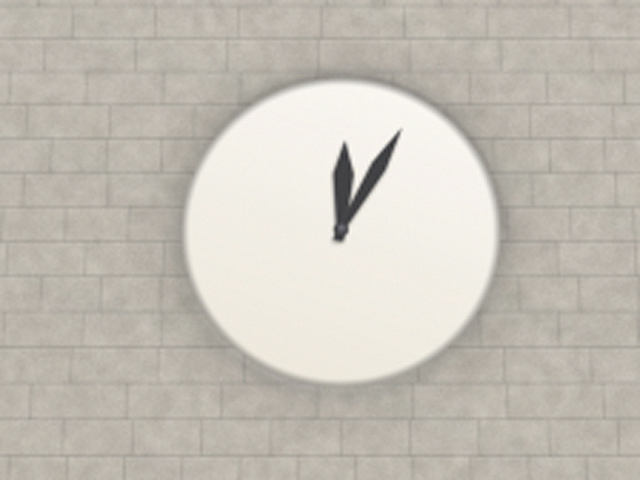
**12:05**
